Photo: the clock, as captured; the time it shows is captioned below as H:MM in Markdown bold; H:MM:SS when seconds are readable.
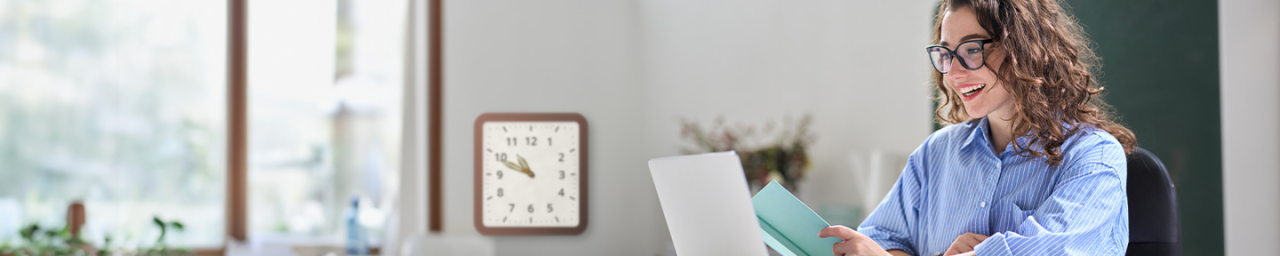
**10:49**
